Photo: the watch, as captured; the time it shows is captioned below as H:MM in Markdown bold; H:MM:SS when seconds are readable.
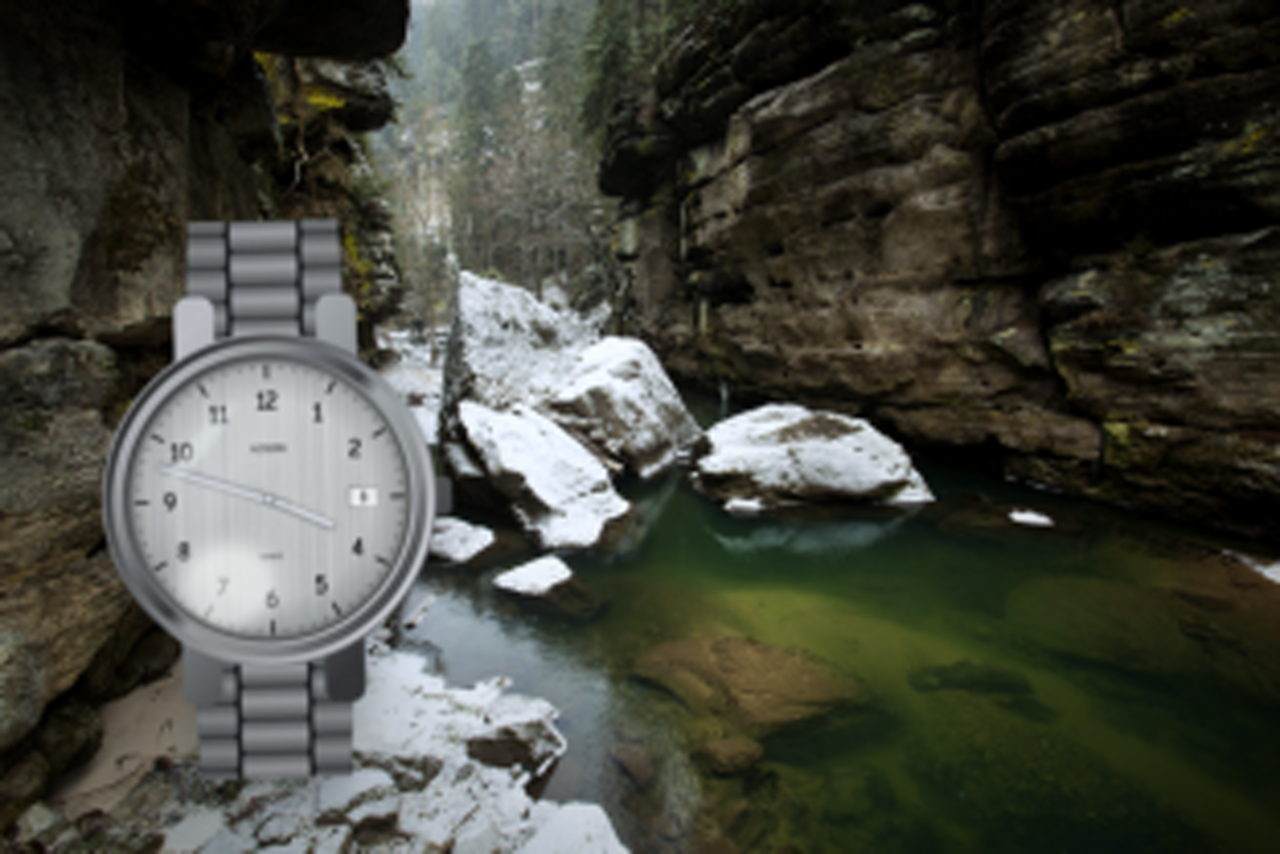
**3:48**
